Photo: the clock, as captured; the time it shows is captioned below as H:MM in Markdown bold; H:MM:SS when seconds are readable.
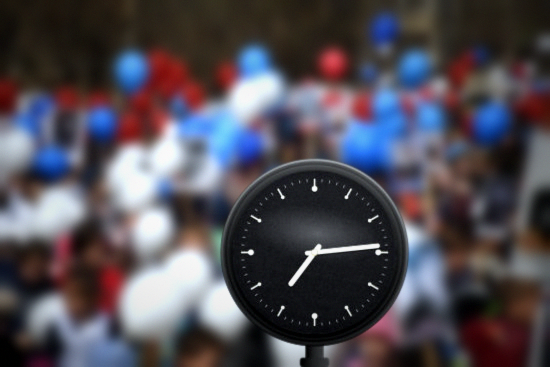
**7:14**
